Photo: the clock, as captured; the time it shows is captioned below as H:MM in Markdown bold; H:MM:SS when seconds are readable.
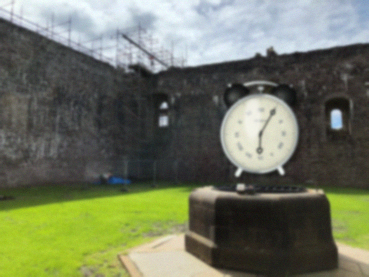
**6:05**
